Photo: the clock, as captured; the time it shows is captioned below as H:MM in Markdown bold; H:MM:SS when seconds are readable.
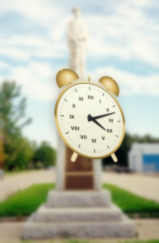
**4:12**
